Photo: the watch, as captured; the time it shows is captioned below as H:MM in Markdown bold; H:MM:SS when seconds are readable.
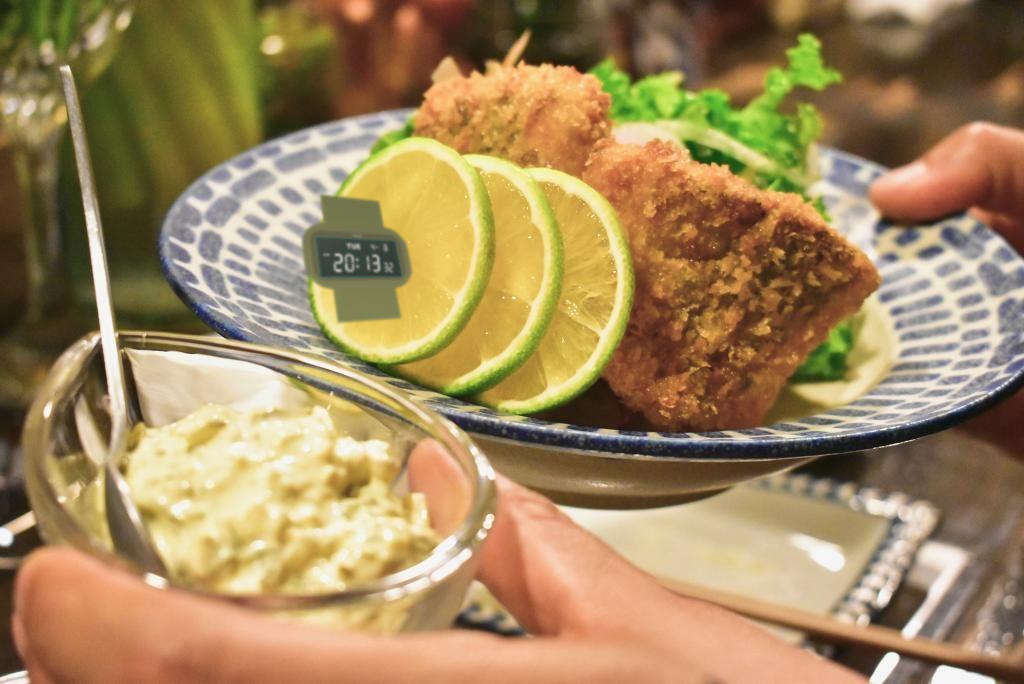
**20:13**
